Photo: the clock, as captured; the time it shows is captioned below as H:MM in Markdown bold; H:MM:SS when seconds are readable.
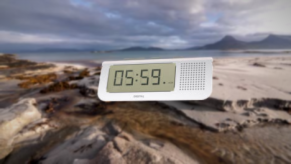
**5:59**
